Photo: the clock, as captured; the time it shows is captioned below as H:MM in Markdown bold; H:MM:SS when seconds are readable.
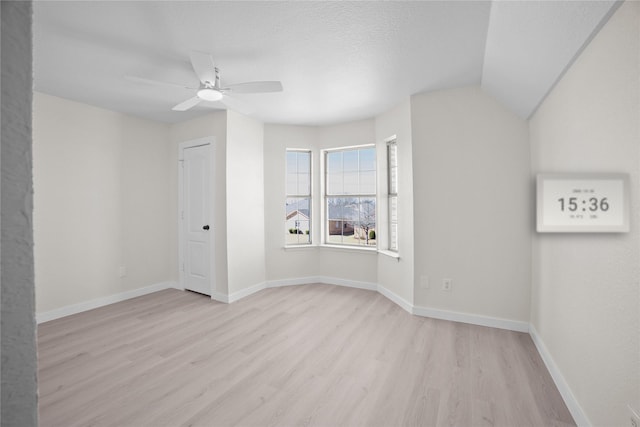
**15:36**
